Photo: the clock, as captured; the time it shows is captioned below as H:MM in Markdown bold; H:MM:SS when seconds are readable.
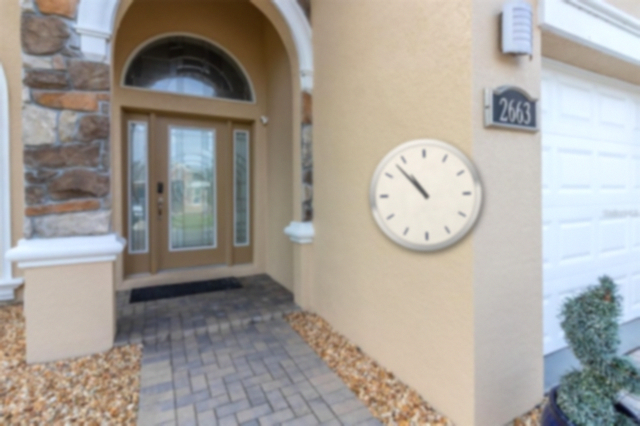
**10:53**
